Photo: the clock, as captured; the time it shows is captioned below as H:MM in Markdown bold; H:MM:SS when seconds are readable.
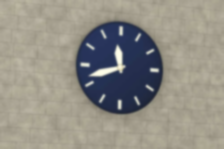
**11:42**
